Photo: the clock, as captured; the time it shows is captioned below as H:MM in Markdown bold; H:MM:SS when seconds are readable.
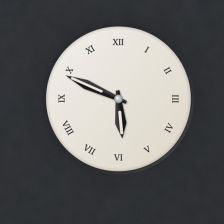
**5:49**
